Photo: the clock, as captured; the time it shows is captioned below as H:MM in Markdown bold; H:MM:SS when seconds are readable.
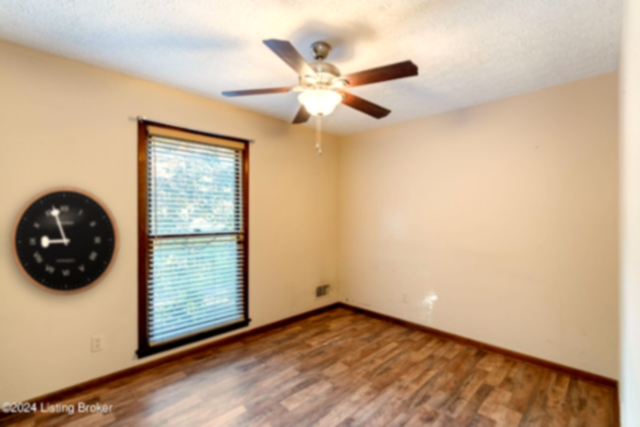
**8:57**
